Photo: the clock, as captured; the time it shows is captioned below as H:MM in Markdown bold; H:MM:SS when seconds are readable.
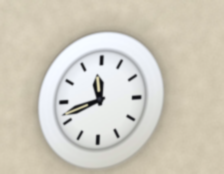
**11:42**
